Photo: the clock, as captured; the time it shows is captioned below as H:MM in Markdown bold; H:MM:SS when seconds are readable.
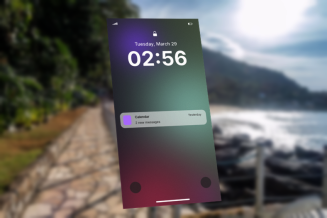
**2:56**
